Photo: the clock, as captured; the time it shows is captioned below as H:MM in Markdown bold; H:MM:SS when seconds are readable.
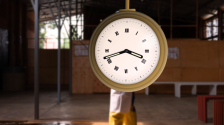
**3:42**
